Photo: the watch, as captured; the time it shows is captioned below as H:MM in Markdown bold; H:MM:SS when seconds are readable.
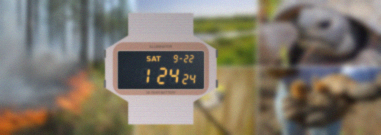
**1:24:24**
